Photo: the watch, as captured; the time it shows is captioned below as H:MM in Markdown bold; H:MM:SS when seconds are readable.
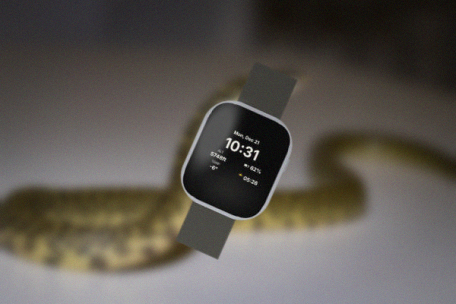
**10:31**
